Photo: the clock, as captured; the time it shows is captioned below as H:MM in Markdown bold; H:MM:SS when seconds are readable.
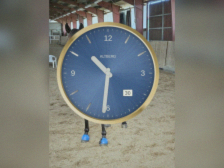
**10:31**
